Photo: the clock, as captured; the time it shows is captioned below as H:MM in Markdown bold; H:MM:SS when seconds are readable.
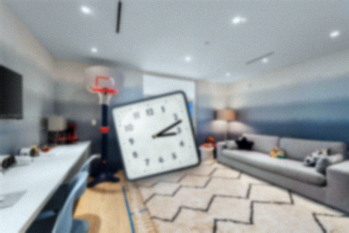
**3:12**
